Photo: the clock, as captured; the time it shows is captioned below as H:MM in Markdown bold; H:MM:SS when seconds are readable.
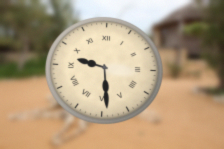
**9:29**
